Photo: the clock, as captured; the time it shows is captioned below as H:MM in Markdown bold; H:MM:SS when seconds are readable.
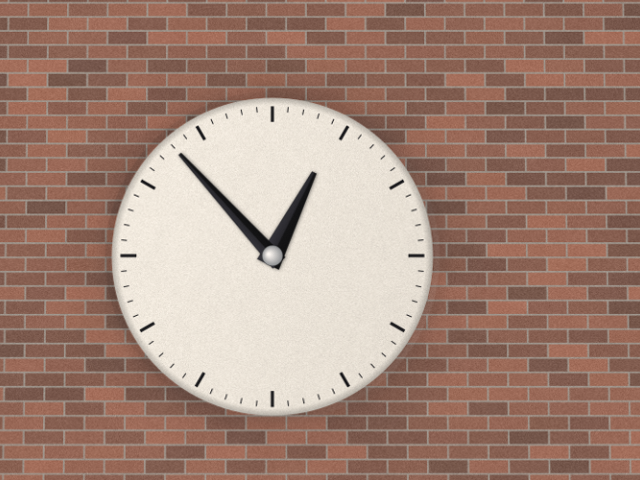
**12:53**
